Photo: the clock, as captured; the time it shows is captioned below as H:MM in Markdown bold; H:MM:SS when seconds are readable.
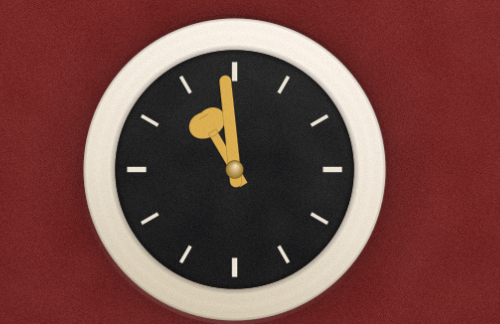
**10:59**
